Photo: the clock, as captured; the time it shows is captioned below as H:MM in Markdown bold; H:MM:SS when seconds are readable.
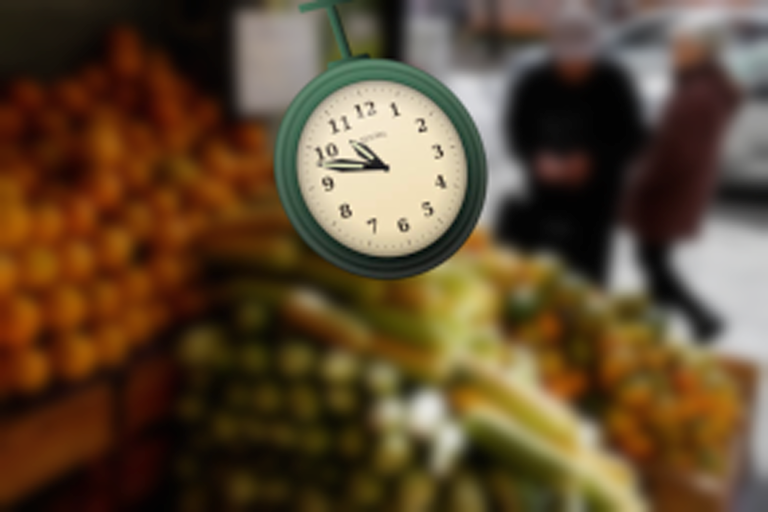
**10:48**
